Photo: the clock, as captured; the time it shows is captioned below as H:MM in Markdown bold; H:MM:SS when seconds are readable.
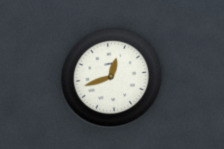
**12:43**
